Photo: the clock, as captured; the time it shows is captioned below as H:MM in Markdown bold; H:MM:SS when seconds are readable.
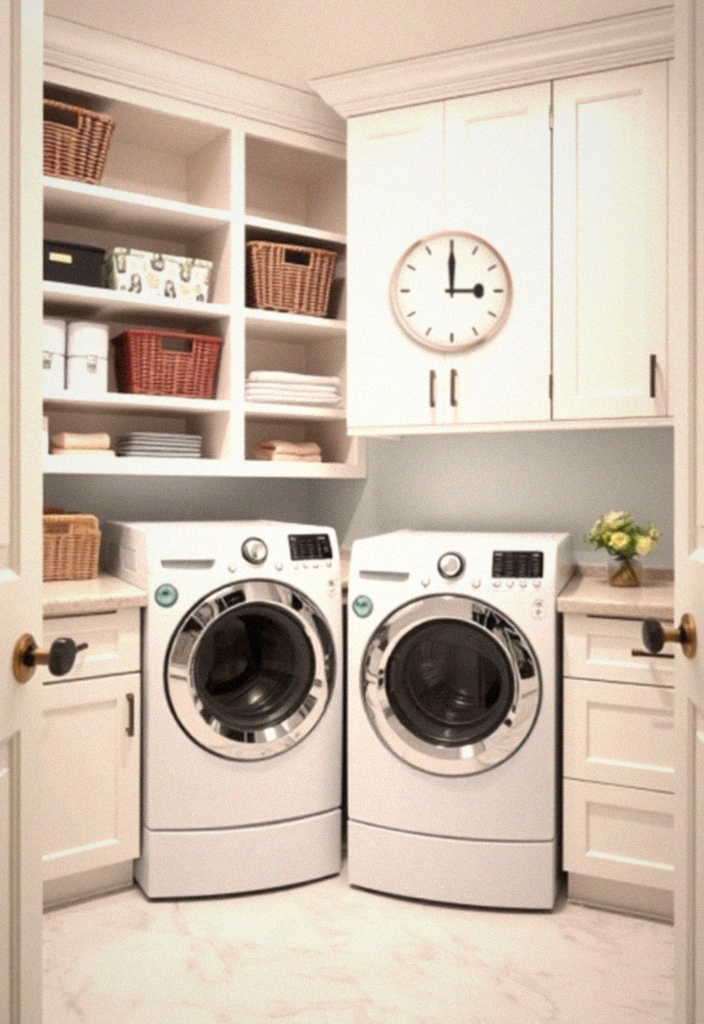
**3:00**
